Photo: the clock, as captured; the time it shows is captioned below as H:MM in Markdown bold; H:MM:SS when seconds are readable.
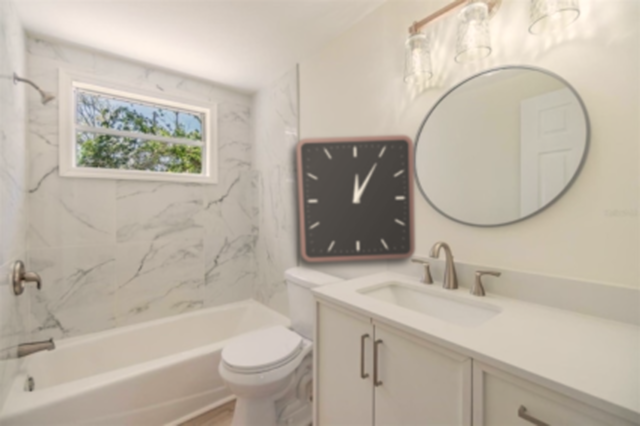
**12:05**
